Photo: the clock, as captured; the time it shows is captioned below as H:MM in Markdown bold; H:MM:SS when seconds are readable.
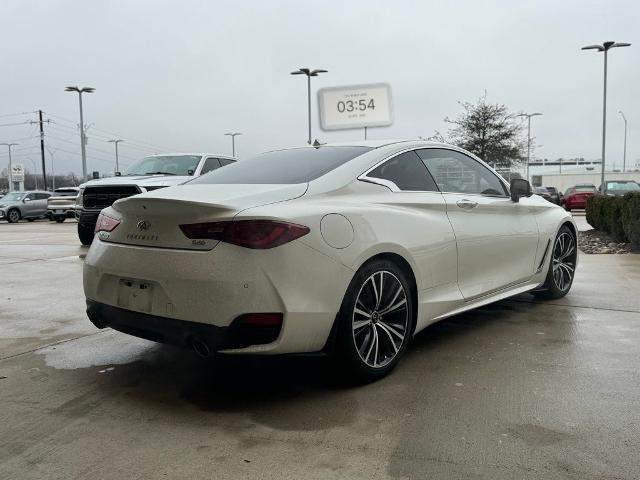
**3:54**
